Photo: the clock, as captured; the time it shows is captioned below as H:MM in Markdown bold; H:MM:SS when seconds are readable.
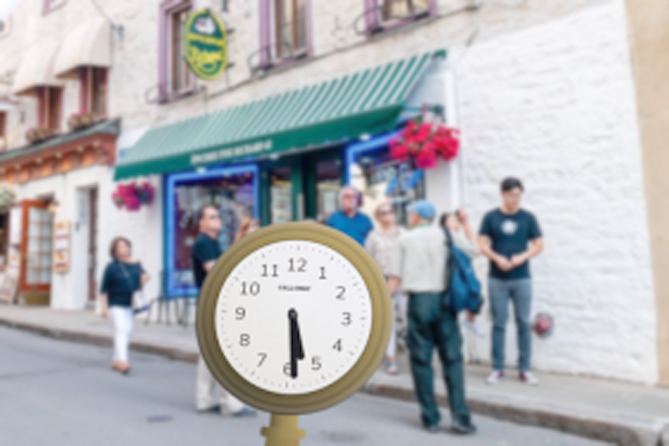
**5:29**
